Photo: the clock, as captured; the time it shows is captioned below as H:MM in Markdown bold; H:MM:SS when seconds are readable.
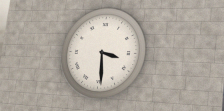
**3:29**
